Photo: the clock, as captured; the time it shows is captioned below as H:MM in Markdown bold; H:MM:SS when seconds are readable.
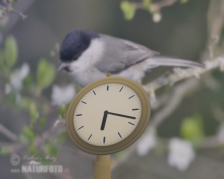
**6:18**
